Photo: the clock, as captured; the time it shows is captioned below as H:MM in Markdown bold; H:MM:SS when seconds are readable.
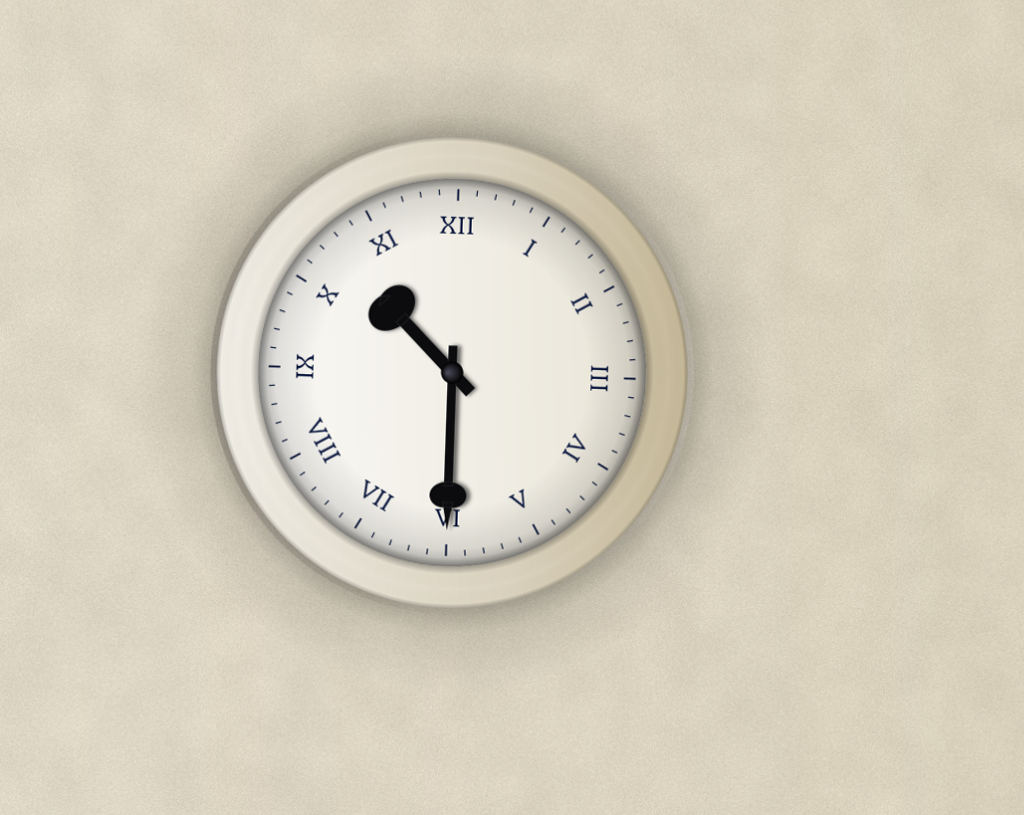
**10:30**
